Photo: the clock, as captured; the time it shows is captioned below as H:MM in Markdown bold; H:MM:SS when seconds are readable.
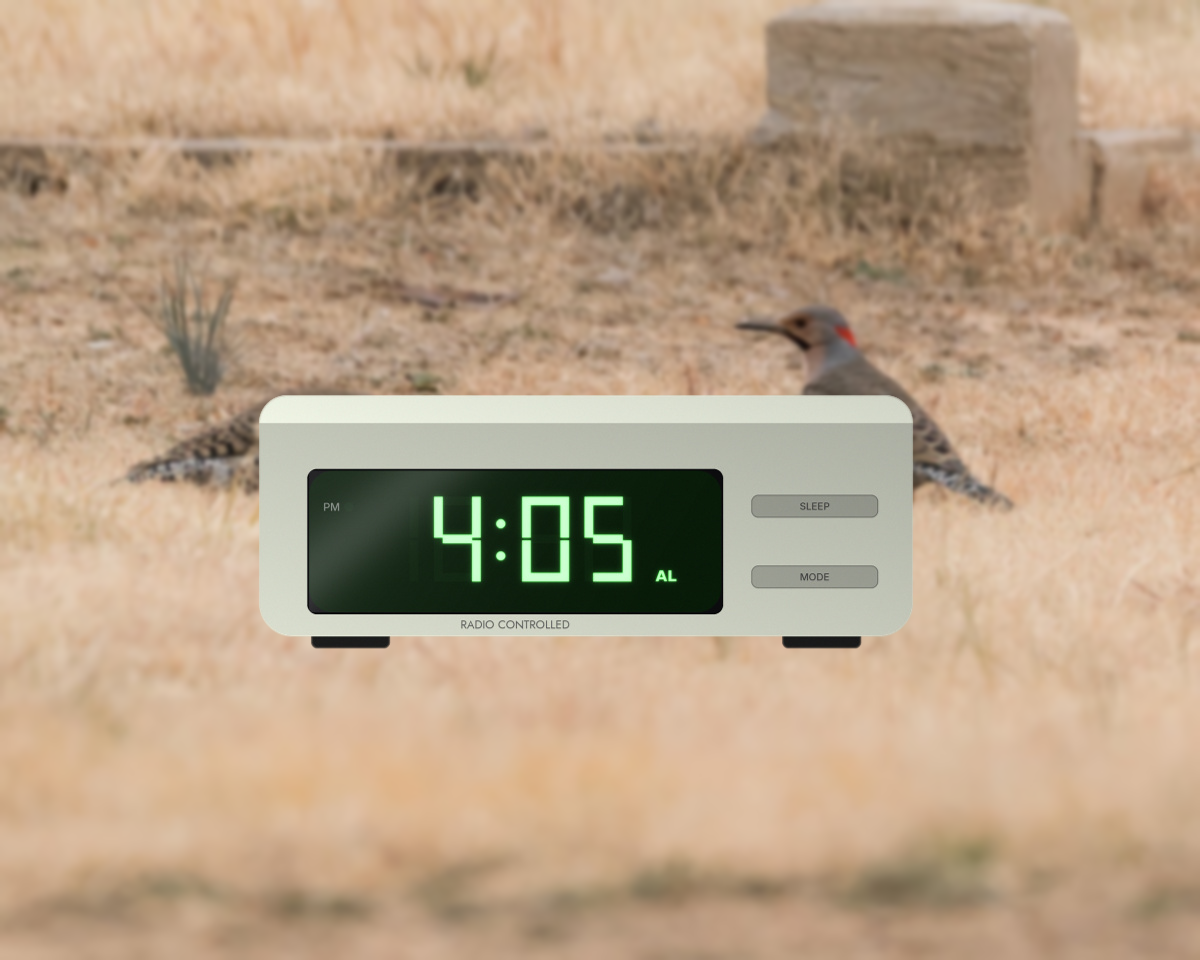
**4:05**
